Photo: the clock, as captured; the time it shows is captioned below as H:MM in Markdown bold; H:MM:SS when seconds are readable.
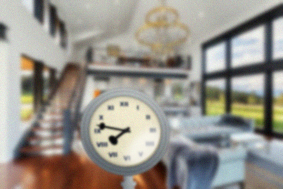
**7:47**
